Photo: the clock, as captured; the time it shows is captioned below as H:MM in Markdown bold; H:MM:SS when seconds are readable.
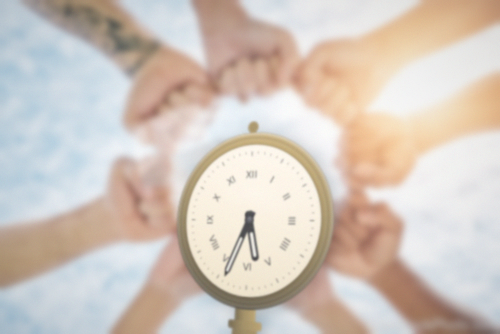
**5:34**
